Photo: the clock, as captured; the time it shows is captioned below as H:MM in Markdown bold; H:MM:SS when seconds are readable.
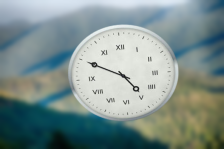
**4:50**
